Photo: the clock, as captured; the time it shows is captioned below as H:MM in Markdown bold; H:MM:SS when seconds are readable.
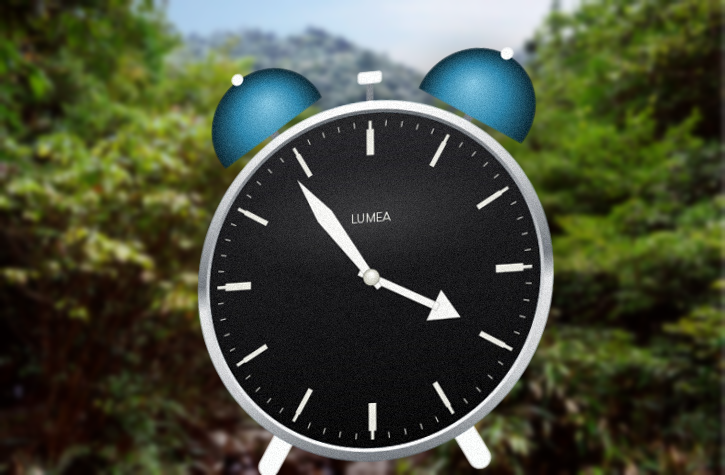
**3:54**
